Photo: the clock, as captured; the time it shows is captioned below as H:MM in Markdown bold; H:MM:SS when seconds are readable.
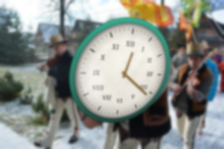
**12:21**
